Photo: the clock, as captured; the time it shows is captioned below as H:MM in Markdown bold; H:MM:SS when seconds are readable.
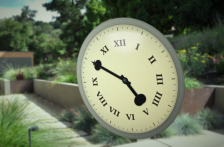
**4:50**
